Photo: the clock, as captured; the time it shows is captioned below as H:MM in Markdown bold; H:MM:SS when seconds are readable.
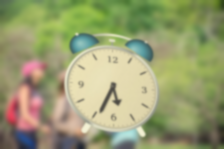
**5:34**
